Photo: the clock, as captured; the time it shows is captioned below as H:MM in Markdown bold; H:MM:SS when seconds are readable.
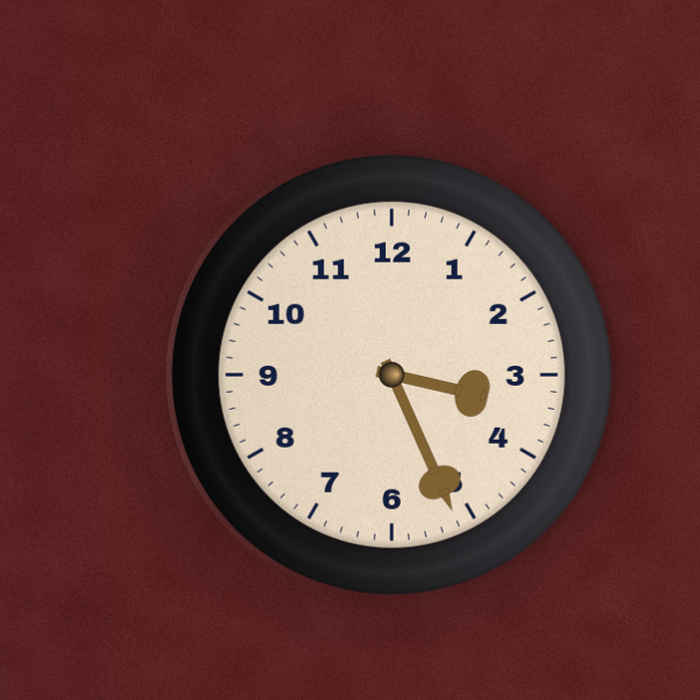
**3:26**
